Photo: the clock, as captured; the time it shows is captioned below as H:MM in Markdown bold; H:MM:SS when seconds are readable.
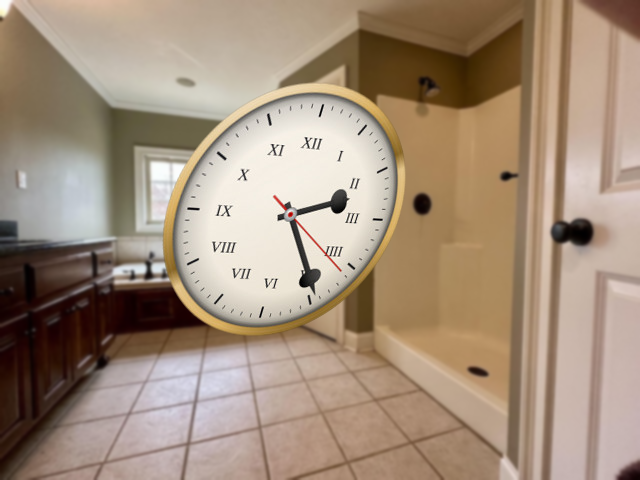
**2:24:21**
